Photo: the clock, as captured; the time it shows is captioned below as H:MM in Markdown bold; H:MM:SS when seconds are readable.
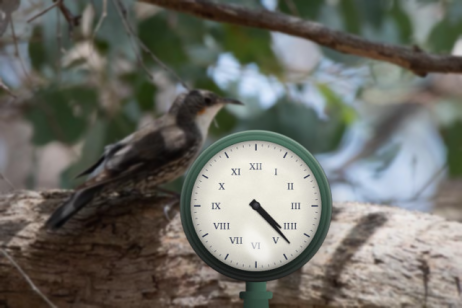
**4:23**
